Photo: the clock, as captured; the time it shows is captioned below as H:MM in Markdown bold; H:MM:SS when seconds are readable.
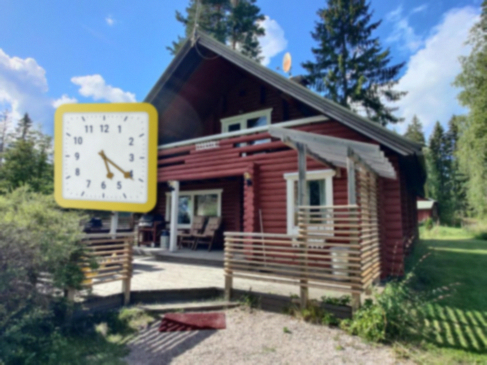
**5:21**
